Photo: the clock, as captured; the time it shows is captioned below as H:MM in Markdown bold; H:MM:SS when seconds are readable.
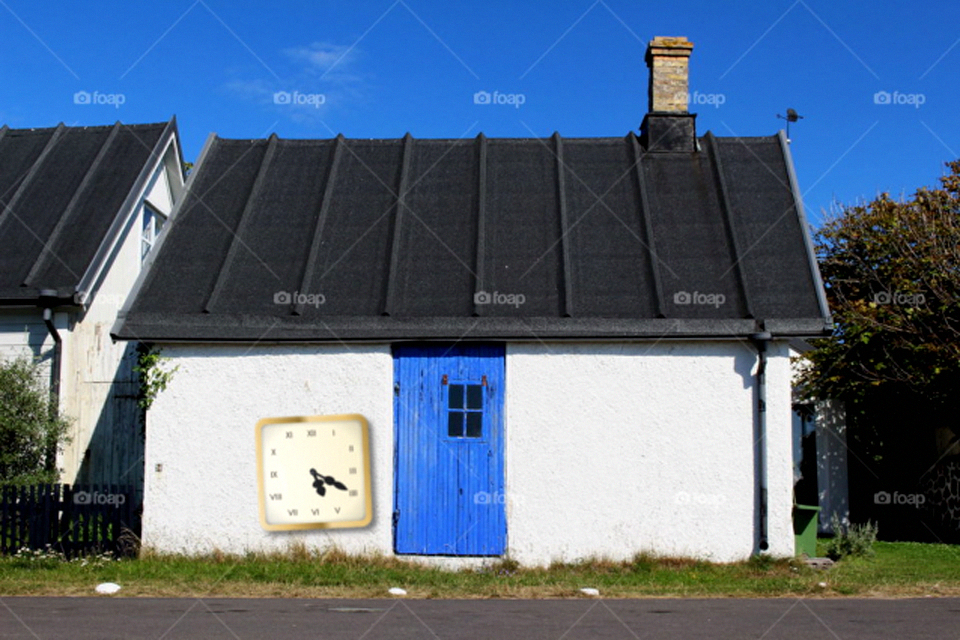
**5:20**
